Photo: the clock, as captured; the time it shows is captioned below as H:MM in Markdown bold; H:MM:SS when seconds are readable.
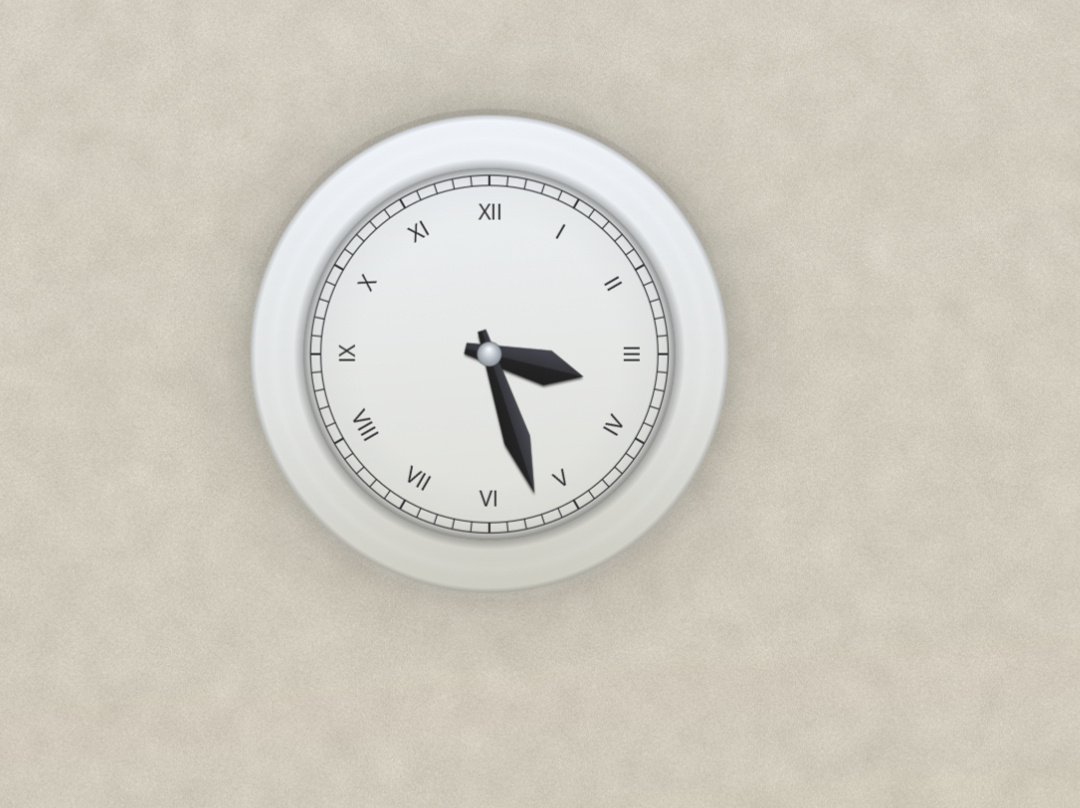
**3:27**
